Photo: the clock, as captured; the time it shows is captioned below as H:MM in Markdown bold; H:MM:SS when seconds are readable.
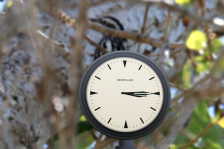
**3:15**
